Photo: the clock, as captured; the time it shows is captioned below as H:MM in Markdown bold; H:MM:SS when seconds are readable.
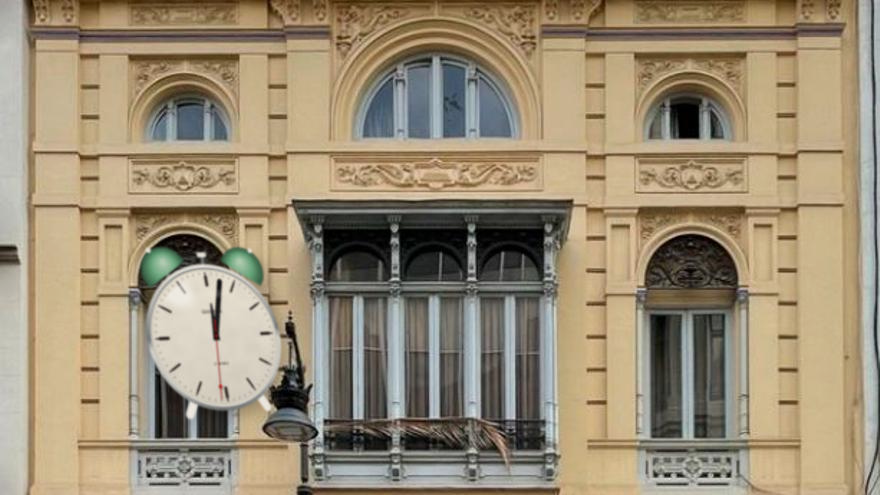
**12:02:31**
